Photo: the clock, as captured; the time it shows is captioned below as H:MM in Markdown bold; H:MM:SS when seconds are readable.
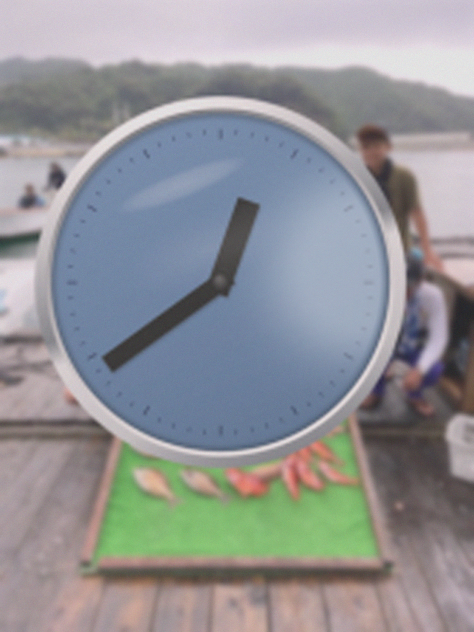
**12:39**
